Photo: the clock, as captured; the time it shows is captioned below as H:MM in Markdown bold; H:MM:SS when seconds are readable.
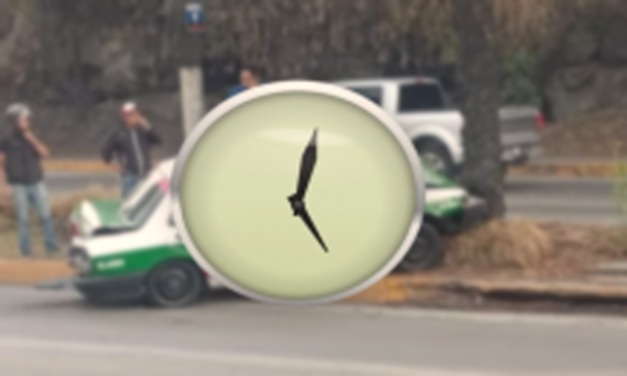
**5:02**
